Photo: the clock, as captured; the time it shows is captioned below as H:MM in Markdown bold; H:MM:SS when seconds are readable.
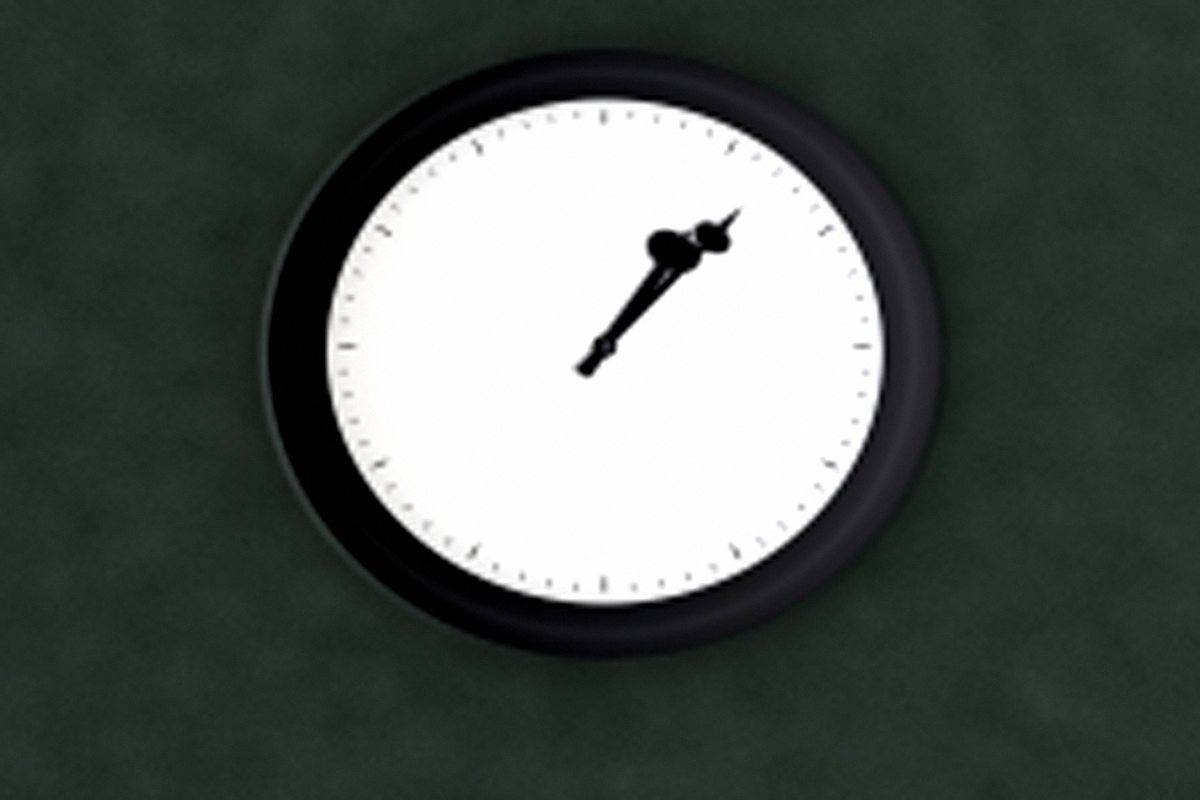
**1:07**
